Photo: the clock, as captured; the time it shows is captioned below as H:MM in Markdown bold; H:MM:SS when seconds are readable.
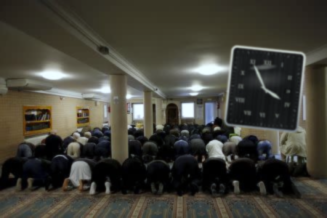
**3:55**
